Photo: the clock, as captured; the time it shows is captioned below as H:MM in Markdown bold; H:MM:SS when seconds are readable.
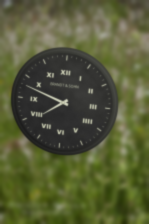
**7:48**
